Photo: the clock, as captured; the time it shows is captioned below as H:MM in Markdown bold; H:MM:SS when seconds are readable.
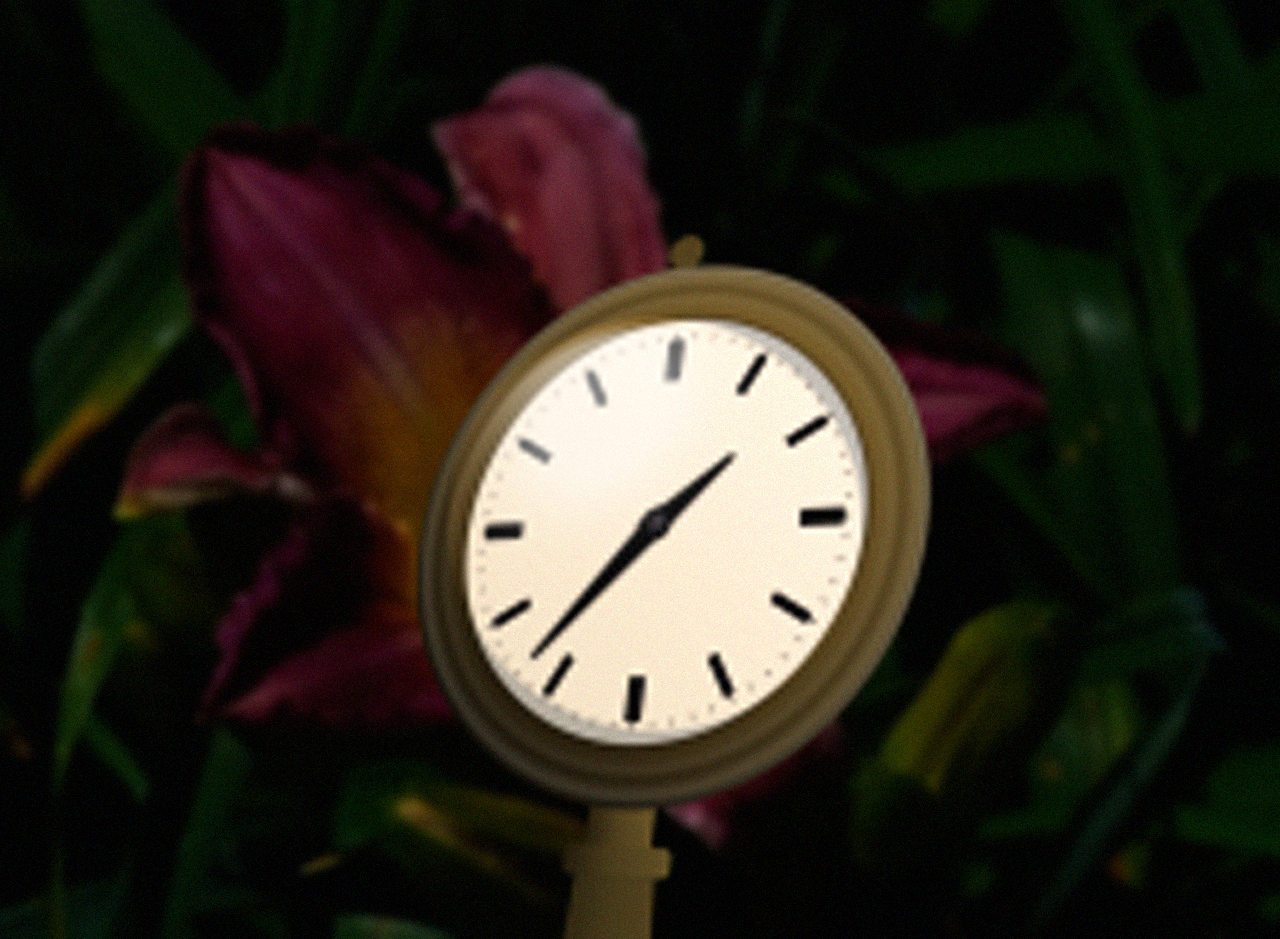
**1:37**
